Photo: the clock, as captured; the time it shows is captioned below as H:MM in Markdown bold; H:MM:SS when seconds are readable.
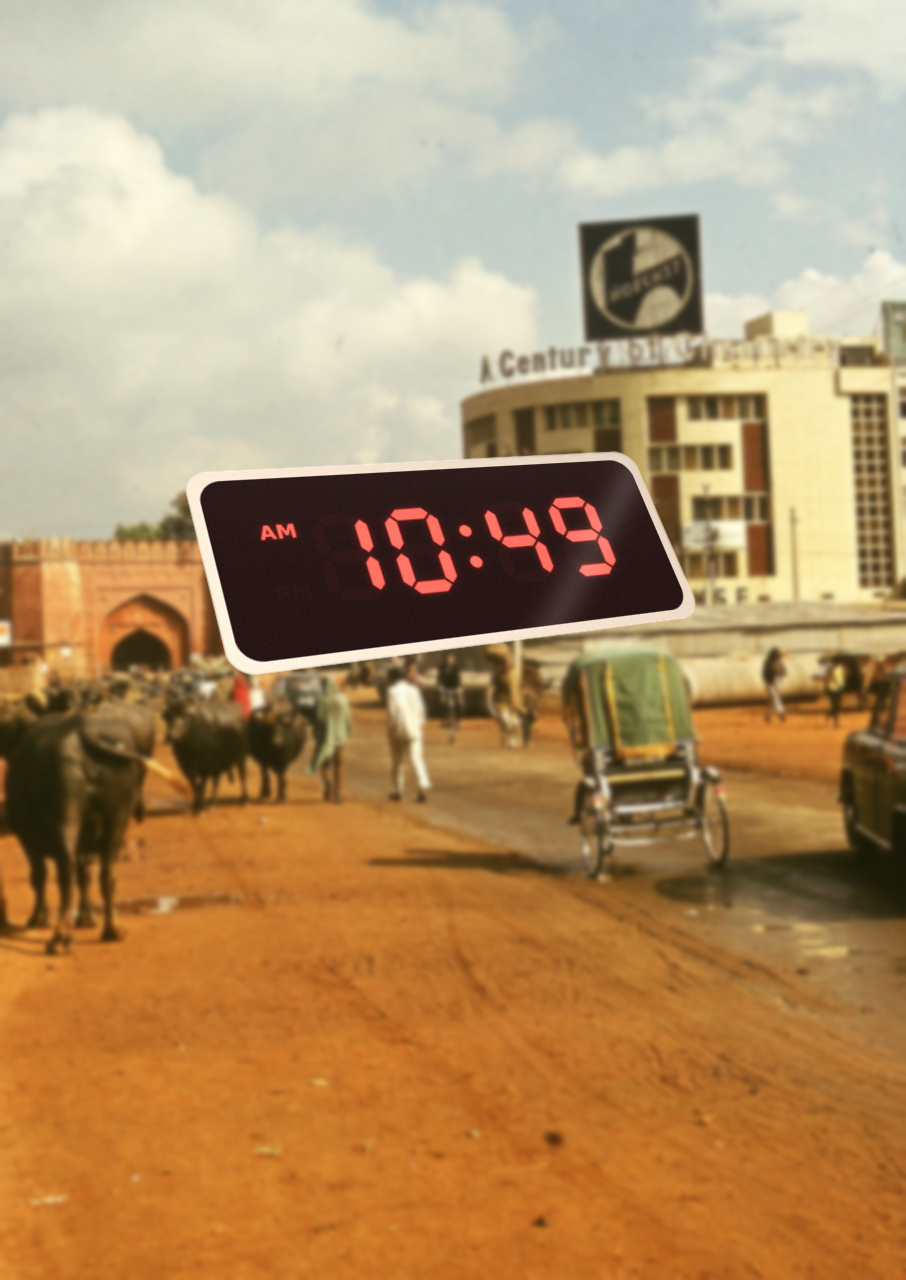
**10:49**
